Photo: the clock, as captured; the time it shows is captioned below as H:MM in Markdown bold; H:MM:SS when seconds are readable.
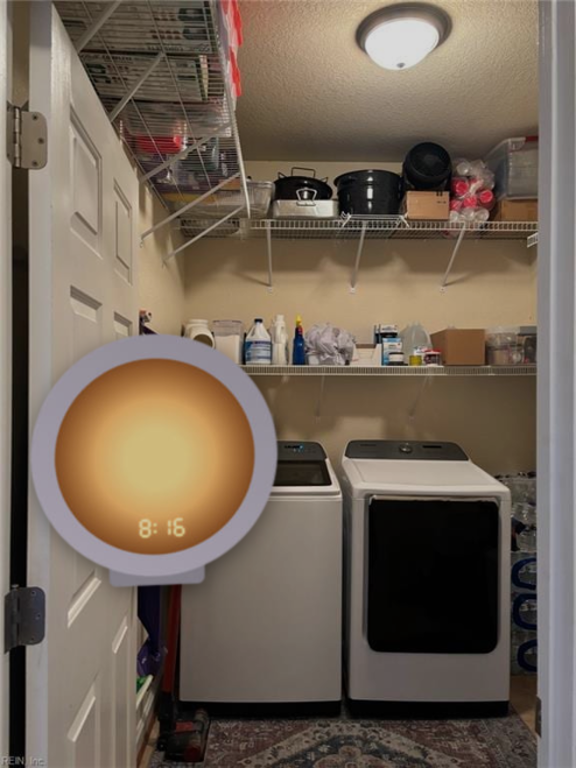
**8:16**
